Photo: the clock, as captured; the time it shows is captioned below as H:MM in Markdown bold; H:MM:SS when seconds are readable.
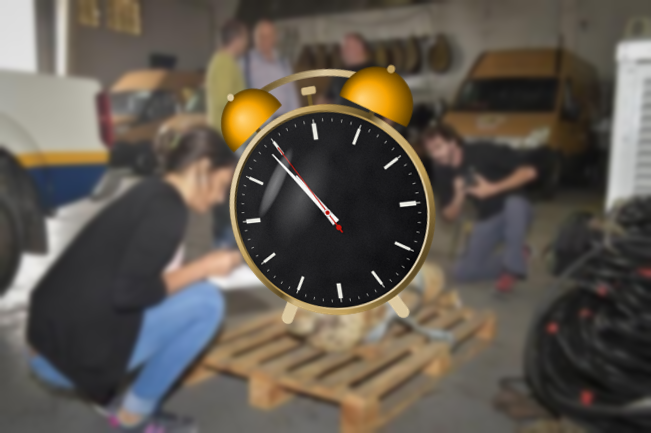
**10:53:55**
